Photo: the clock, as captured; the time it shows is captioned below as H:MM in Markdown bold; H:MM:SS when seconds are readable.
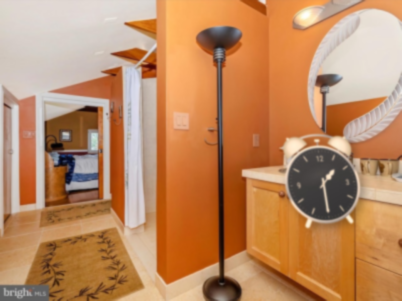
**1:30**
